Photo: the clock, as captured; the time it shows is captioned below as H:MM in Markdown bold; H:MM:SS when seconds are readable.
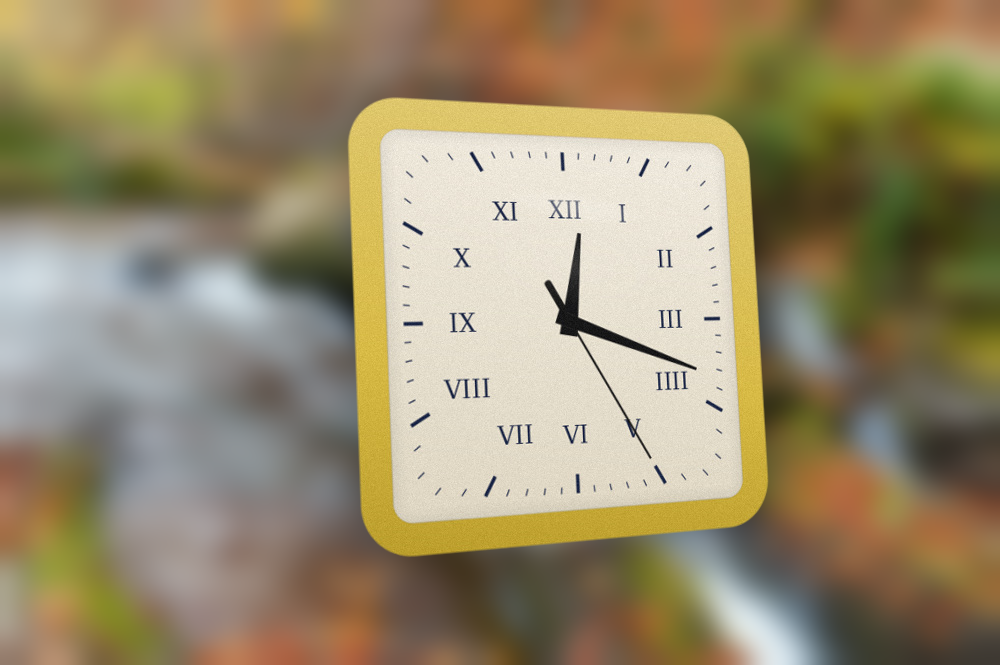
**12:18:25**
